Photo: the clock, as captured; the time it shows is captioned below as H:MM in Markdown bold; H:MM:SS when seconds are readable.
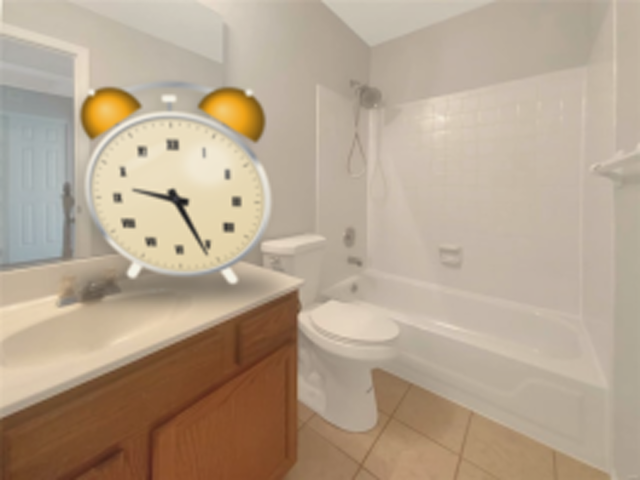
**9:26**
